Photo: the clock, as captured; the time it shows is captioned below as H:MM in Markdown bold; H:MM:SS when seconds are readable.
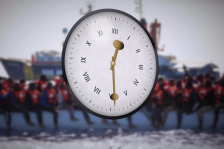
**12:29**
